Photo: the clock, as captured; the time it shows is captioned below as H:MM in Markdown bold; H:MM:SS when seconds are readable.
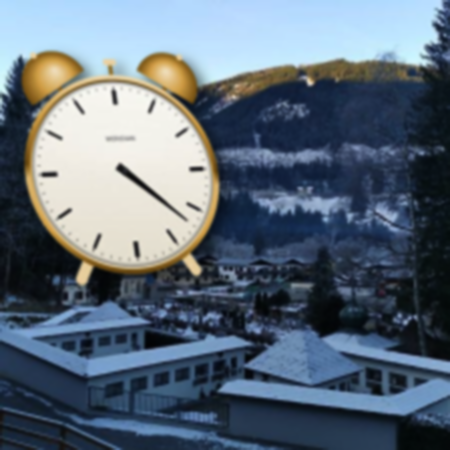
**4:22**
